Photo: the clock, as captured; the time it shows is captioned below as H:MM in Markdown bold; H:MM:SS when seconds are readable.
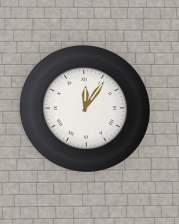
**12:06**
